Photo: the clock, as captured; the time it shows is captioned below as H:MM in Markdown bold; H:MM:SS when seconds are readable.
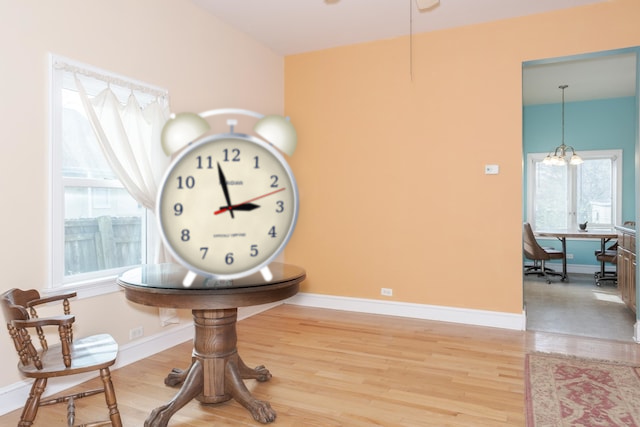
**2:57:12**
